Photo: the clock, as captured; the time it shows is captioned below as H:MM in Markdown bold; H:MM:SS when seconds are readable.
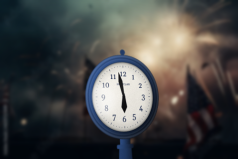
**5:58**
